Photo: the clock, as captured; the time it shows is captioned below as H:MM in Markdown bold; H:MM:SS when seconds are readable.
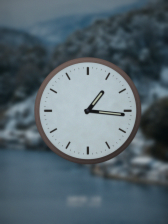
**1:16**
